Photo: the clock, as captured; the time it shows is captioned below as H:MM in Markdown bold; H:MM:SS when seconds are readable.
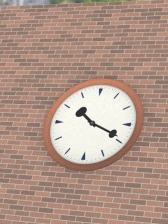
**10:19**
